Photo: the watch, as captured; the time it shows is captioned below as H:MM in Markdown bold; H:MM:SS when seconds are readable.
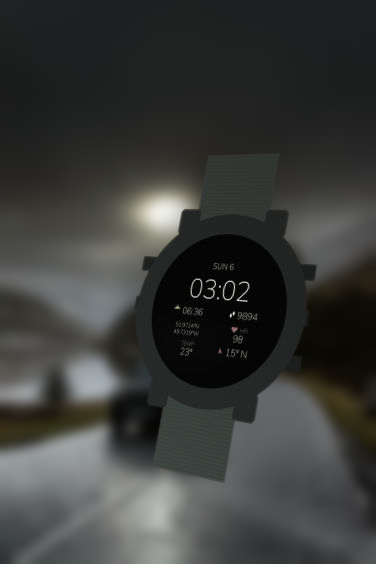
**3:02**
